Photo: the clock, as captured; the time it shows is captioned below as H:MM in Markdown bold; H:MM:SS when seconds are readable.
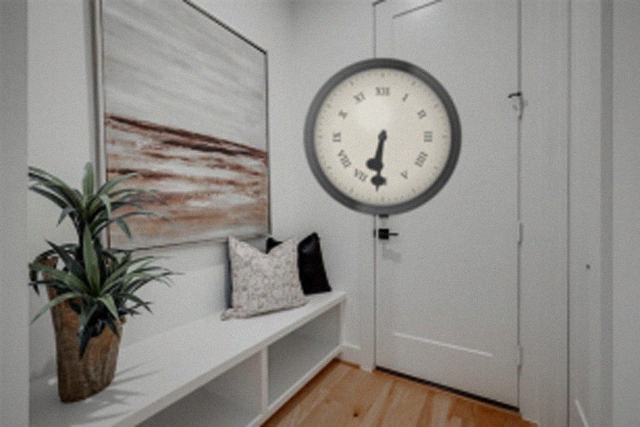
**6:31**
